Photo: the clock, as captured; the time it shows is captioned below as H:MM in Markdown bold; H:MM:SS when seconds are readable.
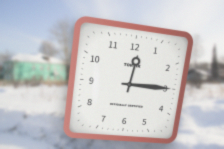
**12:15**
